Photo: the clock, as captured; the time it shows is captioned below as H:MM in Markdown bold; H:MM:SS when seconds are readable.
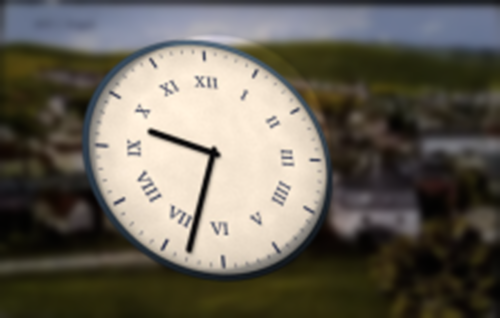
**9:33**
